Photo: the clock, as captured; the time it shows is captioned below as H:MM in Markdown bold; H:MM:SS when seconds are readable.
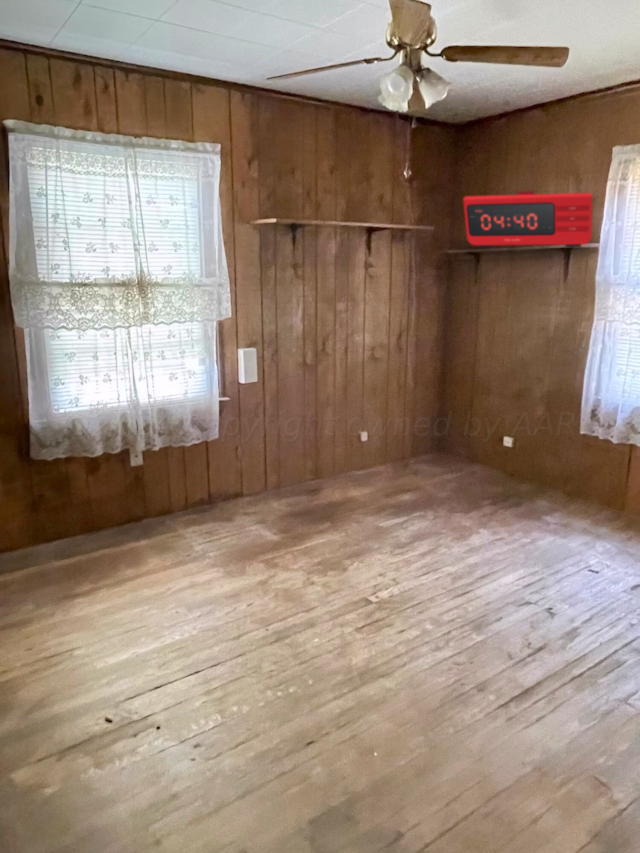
**4:40**
